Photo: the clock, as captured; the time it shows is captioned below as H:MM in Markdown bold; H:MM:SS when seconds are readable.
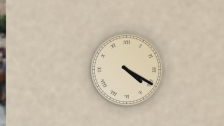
**4:20**
